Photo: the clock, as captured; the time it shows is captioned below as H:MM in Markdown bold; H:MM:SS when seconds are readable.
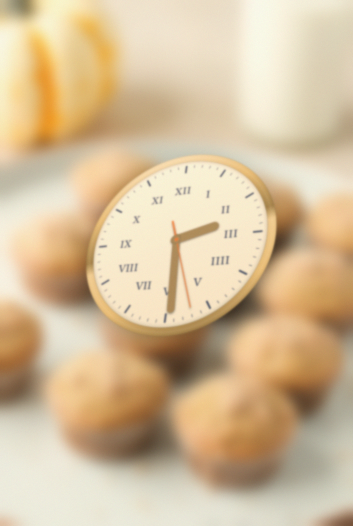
**2:29:27**
